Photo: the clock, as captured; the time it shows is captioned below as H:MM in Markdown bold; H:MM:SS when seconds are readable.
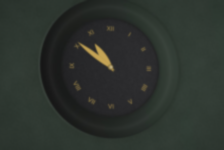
**10:51**
